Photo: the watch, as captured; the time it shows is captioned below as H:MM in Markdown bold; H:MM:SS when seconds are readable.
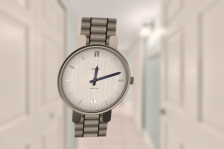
**12:12**
